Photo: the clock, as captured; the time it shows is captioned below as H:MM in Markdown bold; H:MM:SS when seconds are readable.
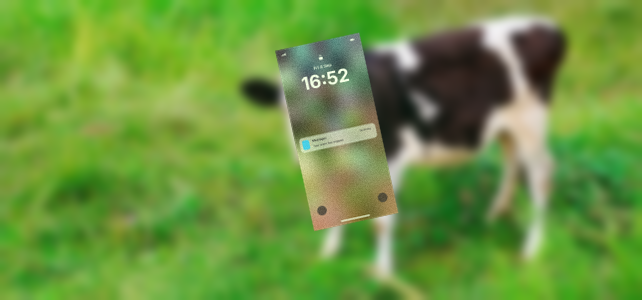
**16:52**
